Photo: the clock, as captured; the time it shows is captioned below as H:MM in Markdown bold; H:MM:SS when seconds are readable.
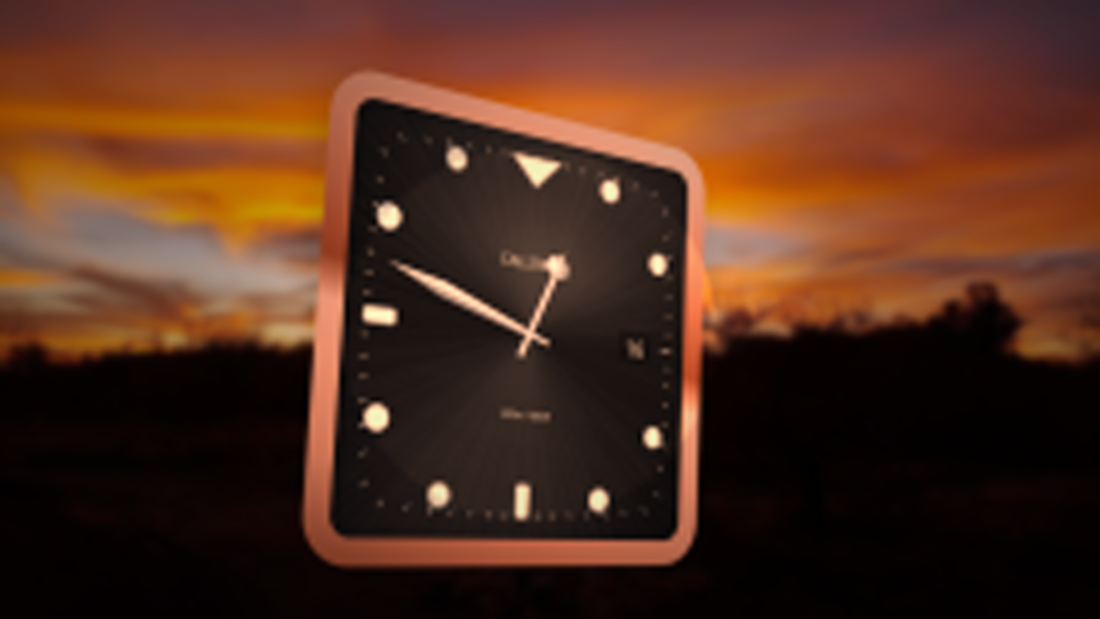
**12:48**
